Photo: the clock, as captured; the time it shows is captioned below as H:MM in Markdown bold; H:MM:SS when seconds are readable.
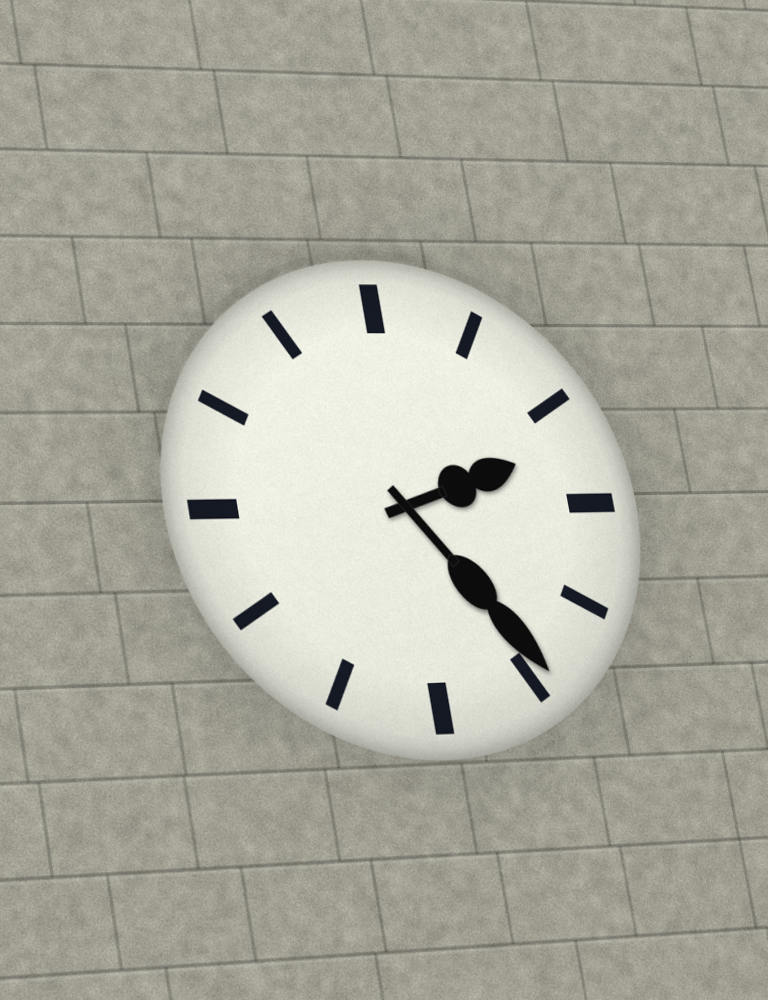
**2:24**
